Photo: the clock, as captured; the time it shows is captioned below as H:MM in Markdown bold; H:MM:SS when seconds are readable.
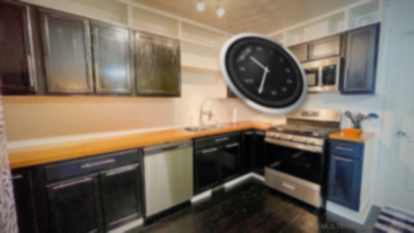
**10:35**
